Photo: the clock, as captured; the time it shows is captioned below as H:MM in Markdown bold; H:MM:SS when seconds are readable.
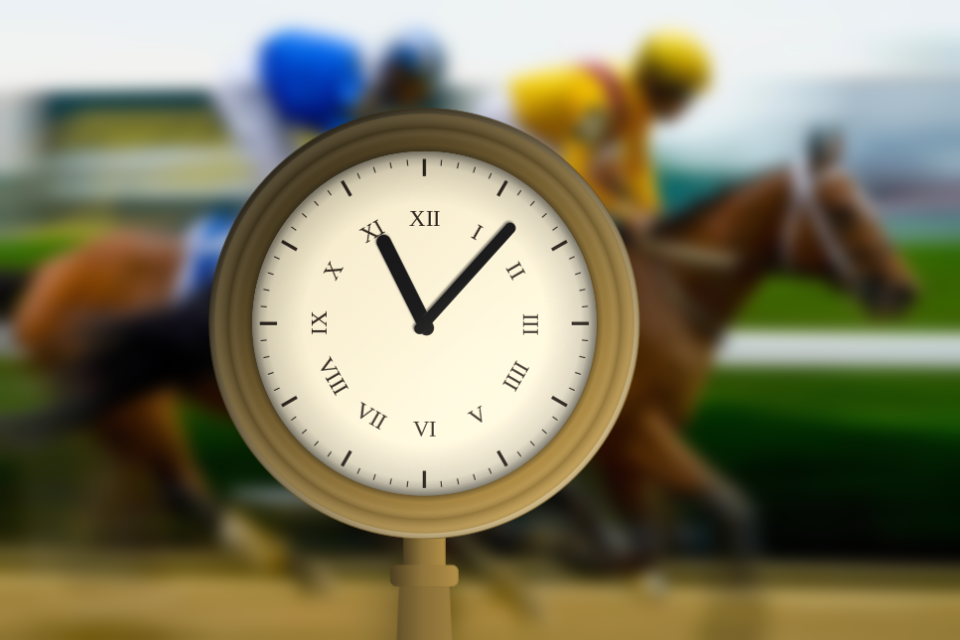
**11:07**
